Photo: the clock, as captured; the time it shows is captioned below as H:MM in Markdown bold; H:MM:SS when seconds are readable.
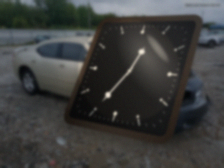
**12:35**
